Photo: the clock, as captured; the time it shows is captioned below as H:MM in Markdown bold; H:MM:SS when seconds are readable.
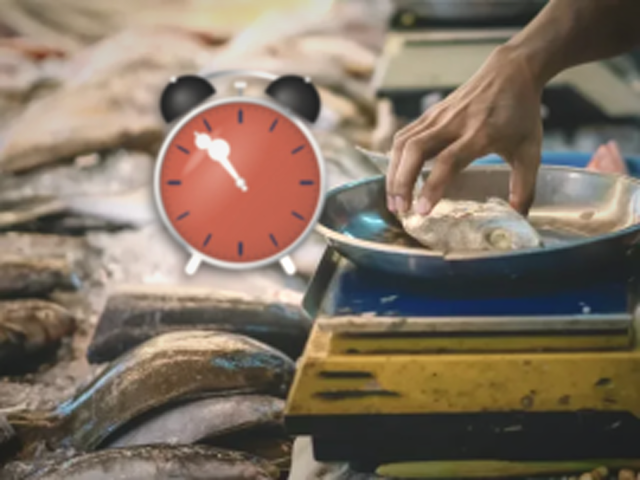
**10:53**
